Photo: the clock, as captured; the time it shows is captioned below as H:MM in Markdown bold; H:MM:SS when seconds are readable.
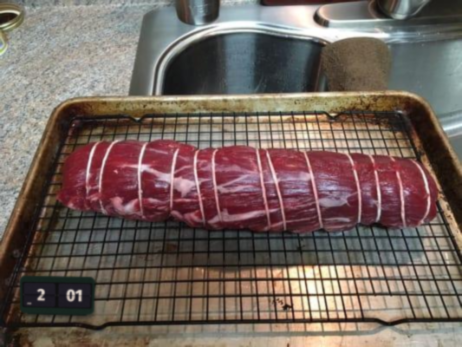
**2:01**
